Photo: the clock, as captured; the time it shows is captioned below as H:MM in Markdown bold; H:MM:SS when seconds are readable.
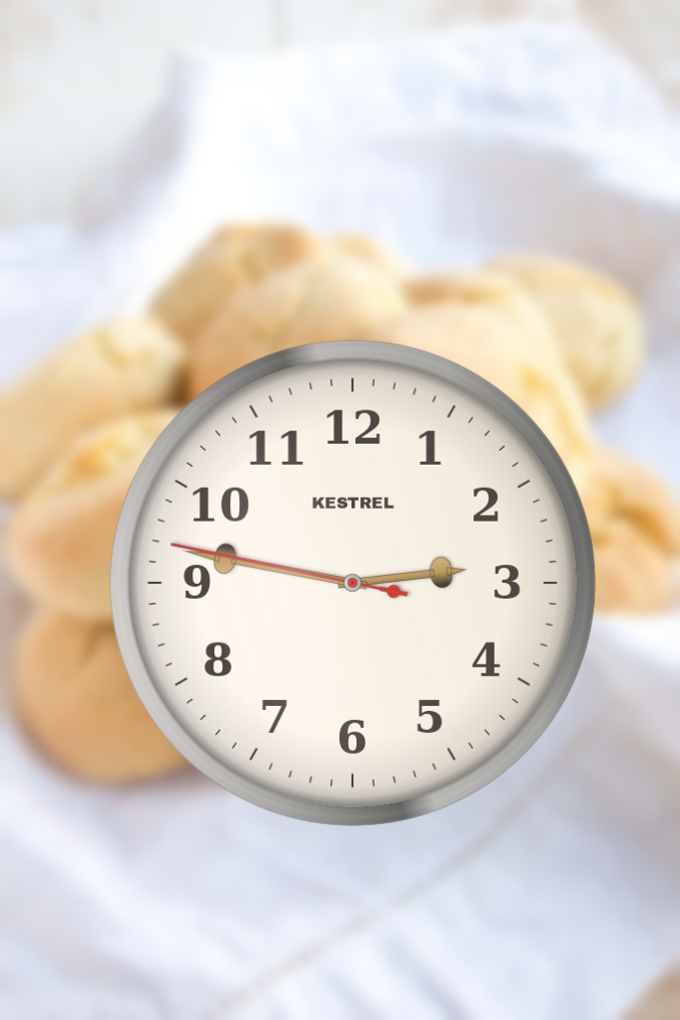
**2:46:47**
